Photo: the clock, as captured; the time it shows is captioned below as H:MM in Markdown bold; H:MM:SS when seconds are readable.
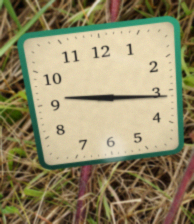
**9:16**
